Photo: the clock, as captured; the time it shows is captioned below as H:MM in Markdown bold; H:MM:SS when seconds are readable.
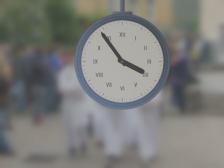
**3:54**
